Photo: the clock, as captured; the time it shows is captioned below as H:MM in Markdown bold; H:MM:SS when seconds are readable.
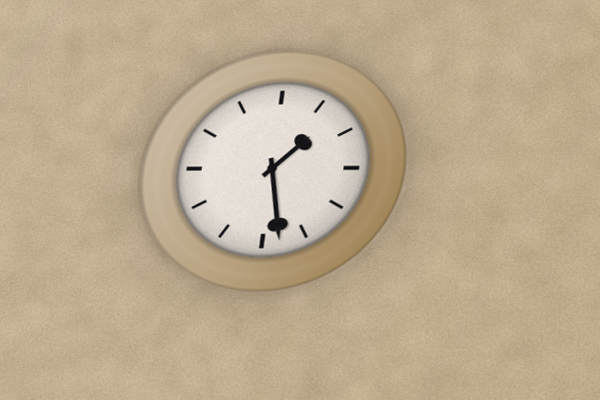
**1:28**
